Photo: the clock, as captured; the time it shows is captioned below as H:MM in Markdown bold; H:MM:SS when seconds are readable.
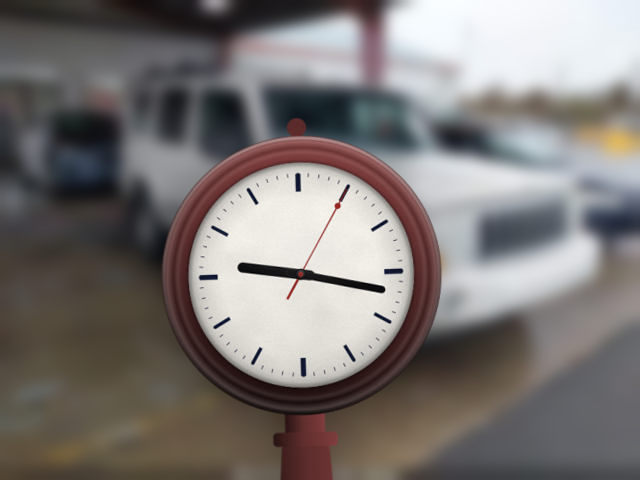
**9:17:05**
